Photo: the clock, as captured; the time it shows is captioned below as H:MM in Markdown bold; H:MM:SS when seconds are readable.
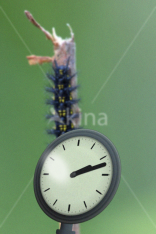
**2:12**
